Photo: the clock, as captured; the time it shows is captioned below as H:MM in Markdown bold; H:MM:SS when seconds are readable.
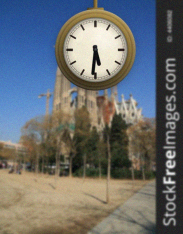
**5:31**
